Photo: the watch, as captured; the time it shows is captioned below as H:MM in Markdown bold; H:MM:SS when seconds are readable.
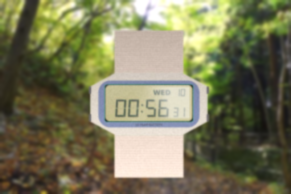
**0:56**
